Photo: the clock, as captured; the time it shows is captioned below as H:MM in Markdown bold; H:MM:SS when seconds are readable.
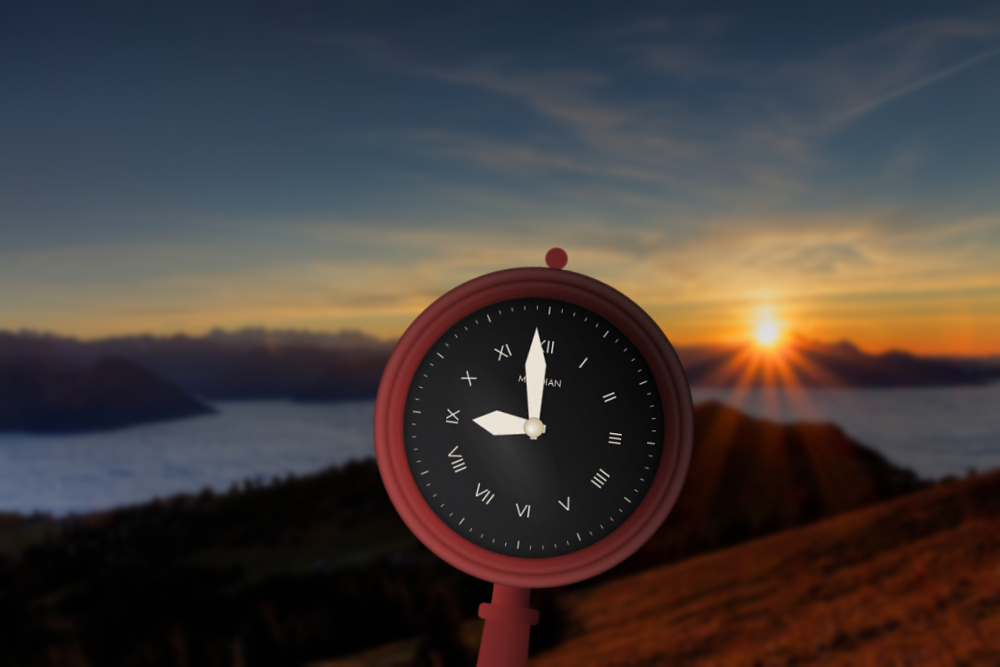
**8:59**
